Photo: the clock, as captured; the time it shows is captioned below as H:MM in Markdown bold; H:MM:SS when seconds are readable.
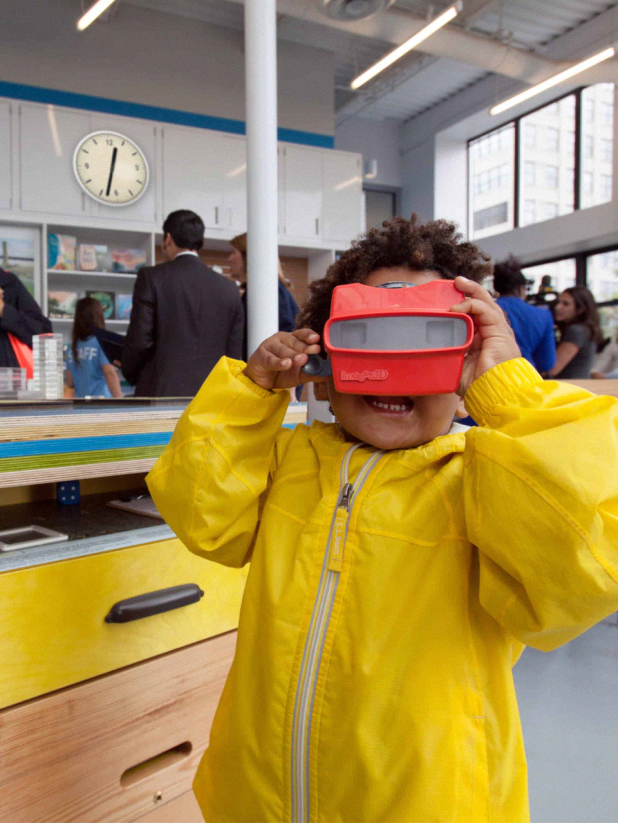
**12:33**
